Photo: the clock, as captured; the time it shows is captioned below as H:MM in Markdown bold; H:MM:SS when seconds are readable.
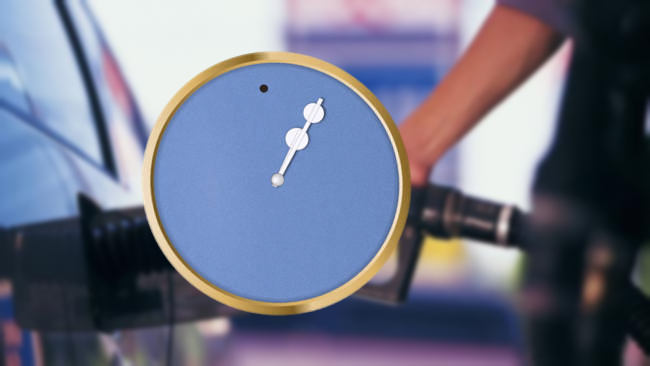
**1:06**
